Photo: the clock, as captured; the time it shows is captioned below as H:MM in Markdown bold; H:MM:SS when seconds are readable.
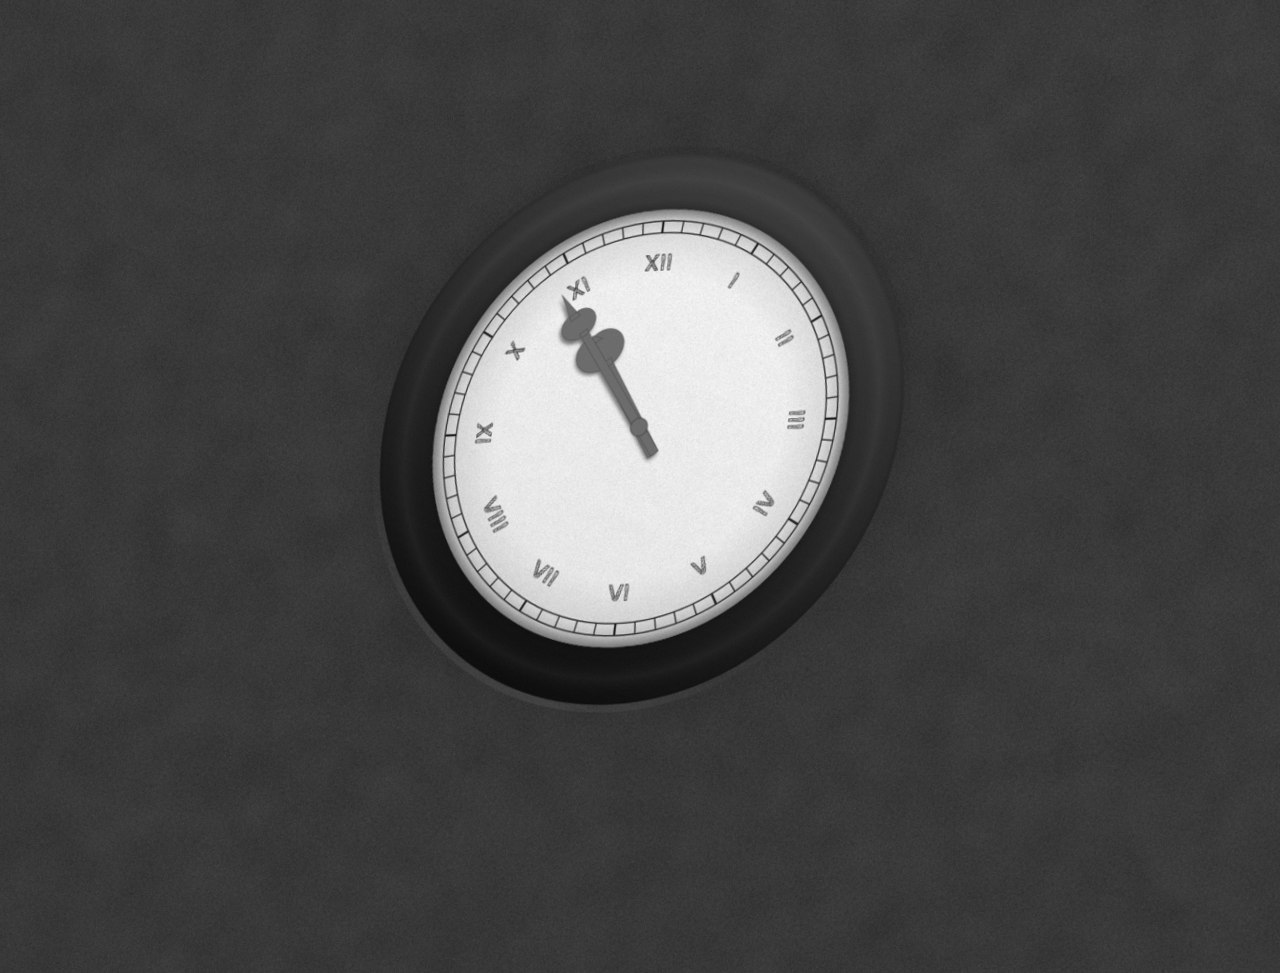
**10:54**
